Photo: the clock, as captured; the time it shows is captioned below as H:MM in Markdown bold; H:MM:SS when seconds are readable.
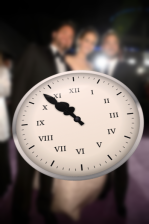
**10:53**
